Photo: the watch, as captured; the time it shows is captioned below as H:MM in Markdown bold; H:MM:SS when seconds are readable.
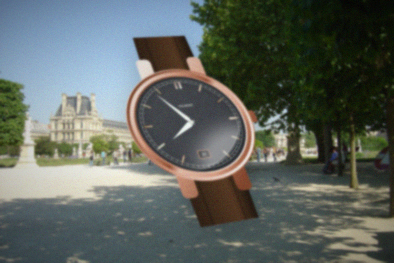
**7:54**
